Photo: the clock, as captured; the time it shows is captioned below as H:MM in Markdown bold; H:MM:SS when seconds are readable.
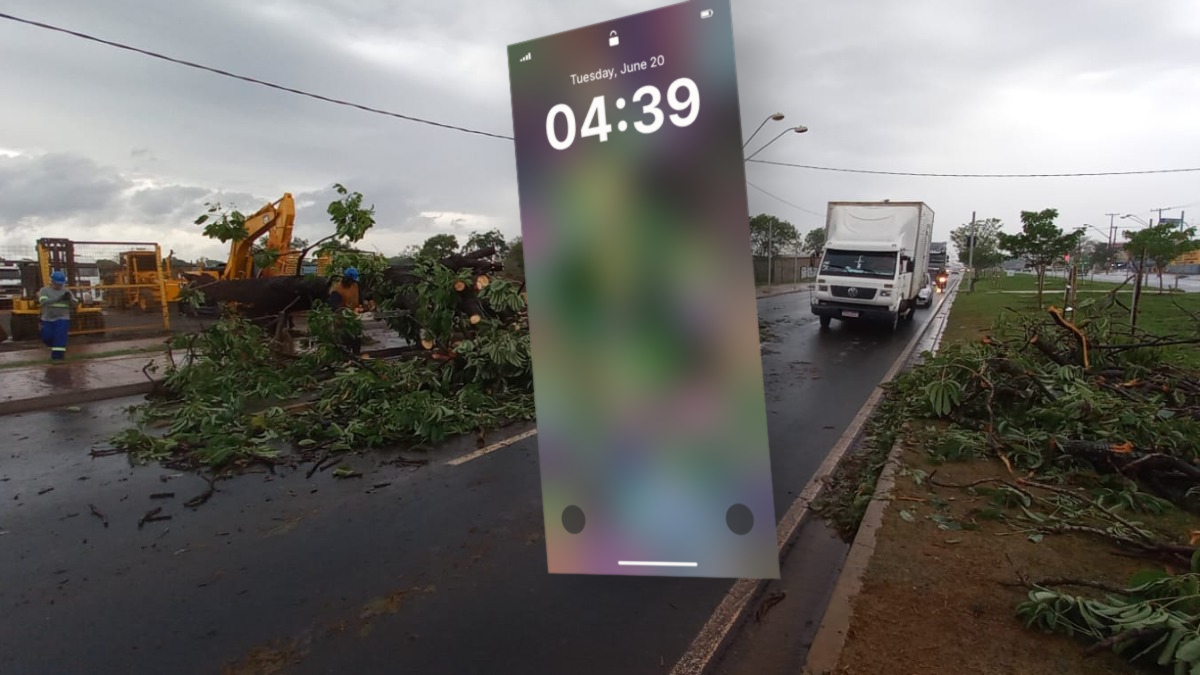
**4:39**
